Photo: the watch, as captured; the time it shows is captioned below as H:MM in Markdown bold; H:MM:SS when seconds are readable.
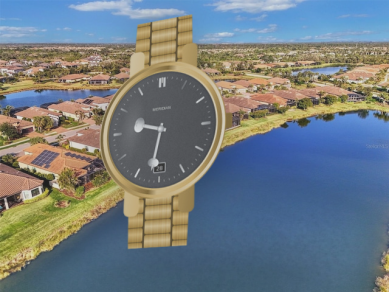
**9:32**
